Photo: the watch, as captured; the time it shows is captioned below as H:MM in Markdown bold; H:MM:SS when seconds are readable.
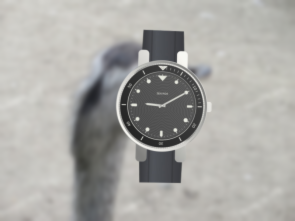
**9:10**
